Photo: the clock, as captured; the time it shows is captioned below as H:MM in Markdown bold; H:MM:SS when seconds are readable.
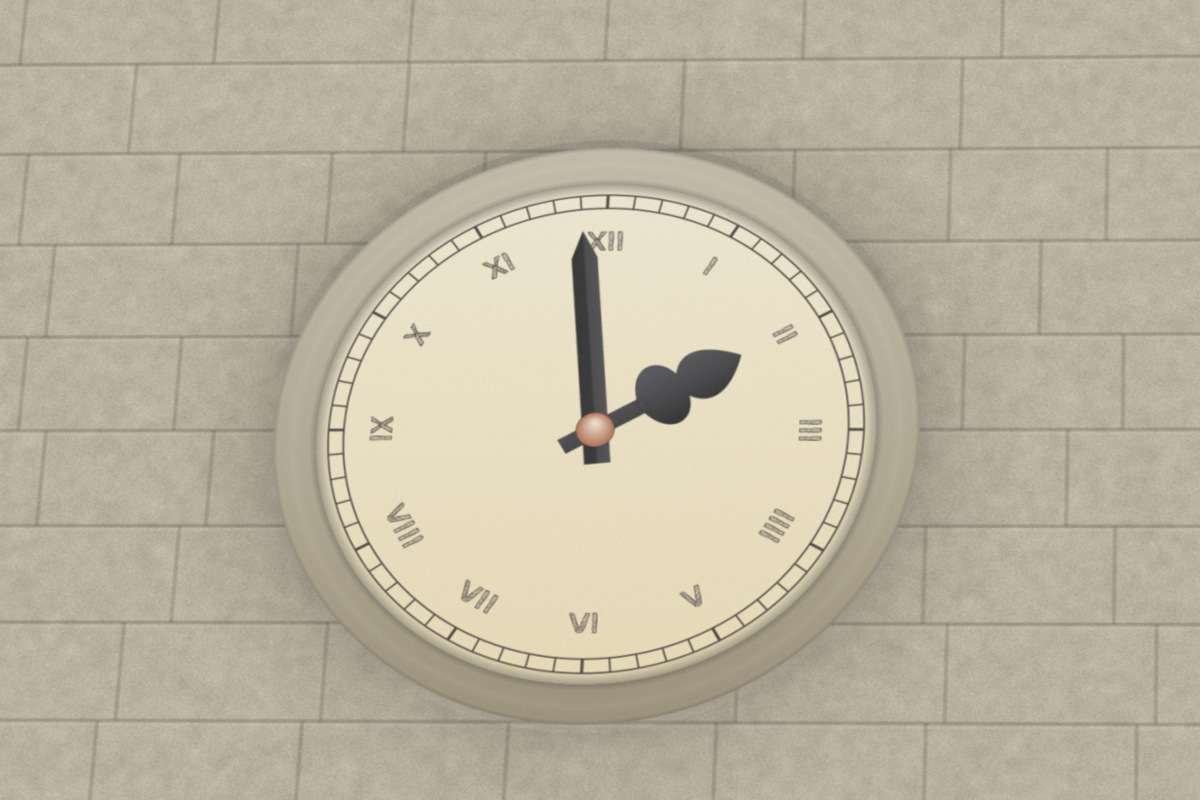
**1:59**
